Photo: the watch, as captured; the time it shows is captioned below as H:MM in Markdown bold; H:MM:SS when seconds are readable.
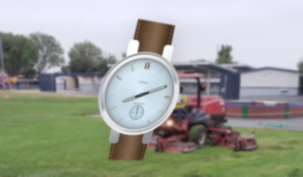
**8:11**
